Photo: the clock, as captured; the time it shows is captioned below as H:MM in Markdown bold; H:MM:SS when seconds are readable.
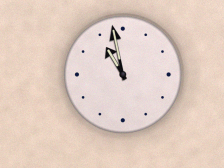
**10:58**
